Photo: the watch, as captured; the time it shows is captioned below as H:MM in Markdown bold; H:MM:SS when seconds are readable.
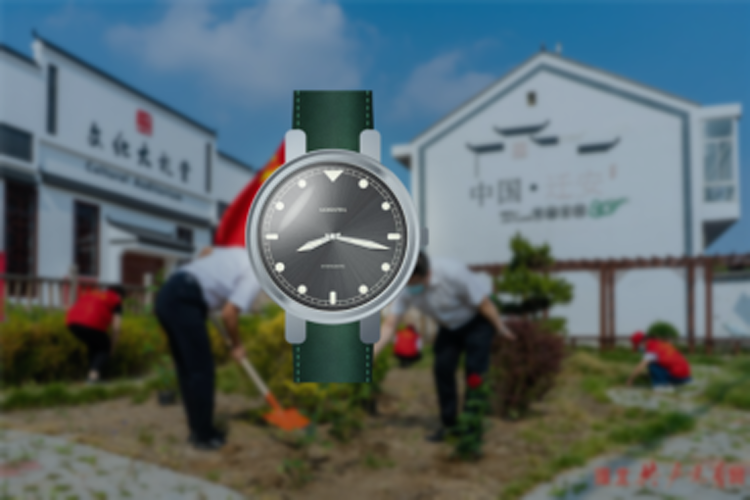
**8:17**
